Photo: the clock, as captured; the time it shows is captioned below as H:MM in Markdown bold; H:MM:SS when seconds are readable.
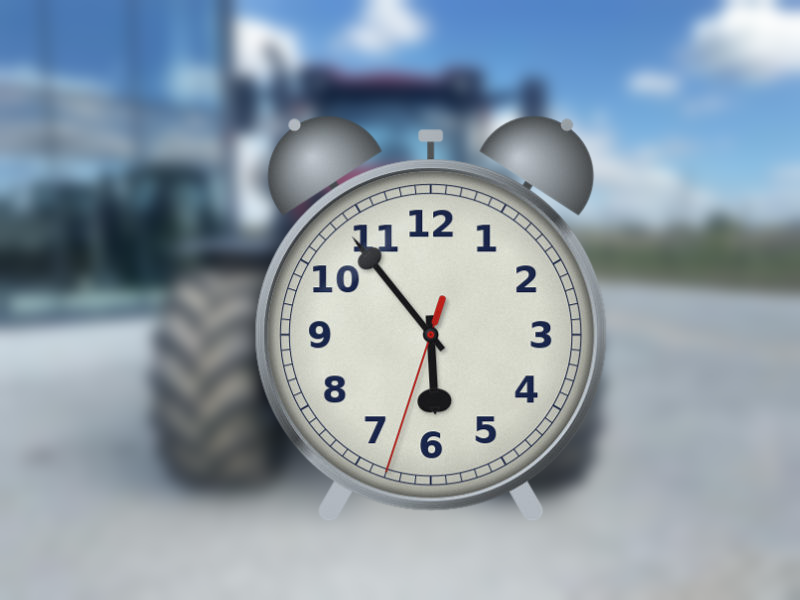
**5:53:33**
